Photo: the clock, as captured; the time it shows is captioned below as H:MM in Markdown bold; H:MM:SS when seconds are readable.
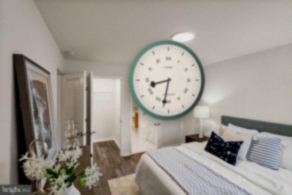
**8:32**
